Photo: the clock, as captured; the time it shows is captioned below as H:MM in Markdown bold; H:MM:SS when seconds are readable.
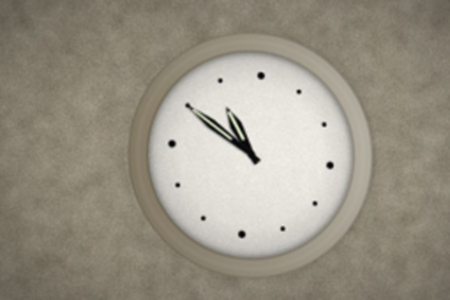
**10:50**
